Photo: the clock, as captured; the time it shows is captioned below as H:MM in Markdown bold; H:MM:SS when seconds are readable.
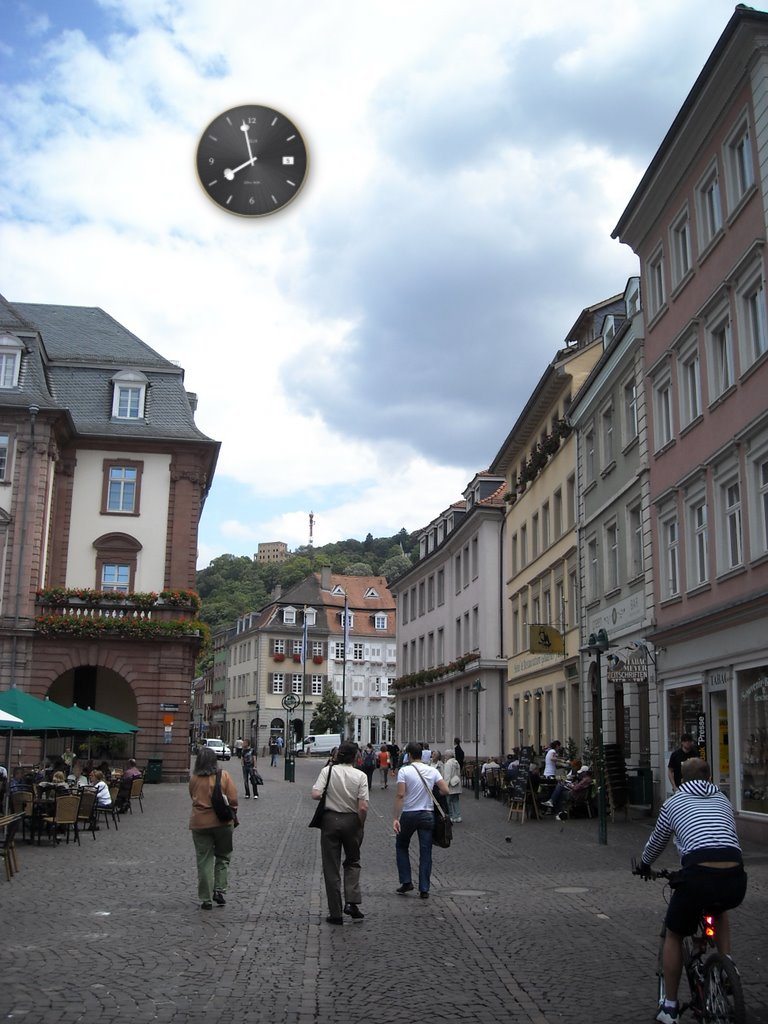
**7:58**
